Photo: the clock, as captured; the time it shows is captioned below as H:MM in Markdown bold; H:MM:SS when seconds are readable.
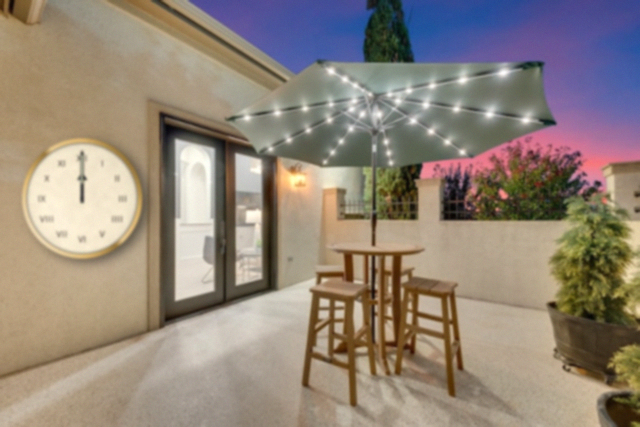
**12:00**
